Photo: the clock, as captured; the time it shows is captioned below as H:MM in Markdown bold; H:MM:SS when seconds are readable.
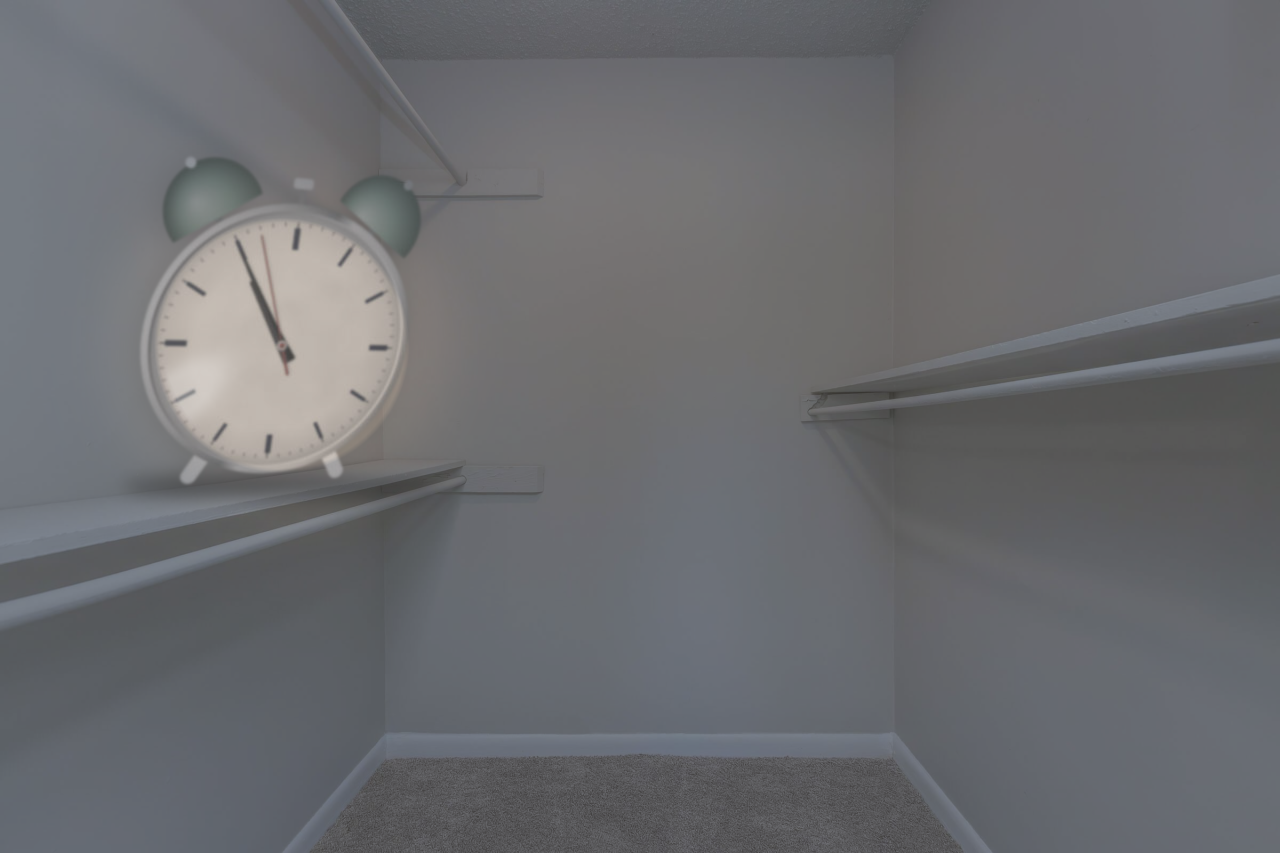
**10:54:57**
